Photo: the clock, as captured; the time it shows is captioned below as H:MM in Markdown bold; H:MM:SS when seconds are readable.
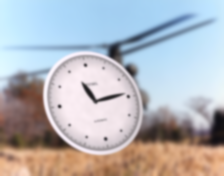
**11:14**
